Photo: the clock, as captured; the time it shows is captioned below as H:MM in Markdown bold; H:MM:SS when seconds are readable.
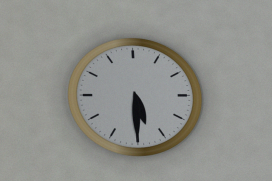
**5:30**
